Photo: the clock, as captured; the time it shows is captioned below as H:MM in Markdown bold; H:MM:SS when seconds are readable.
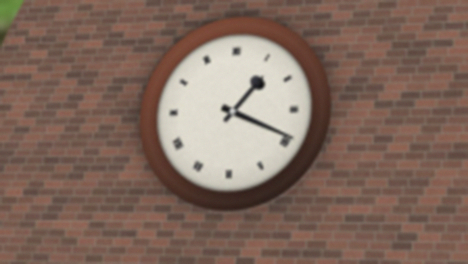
**1:19**
